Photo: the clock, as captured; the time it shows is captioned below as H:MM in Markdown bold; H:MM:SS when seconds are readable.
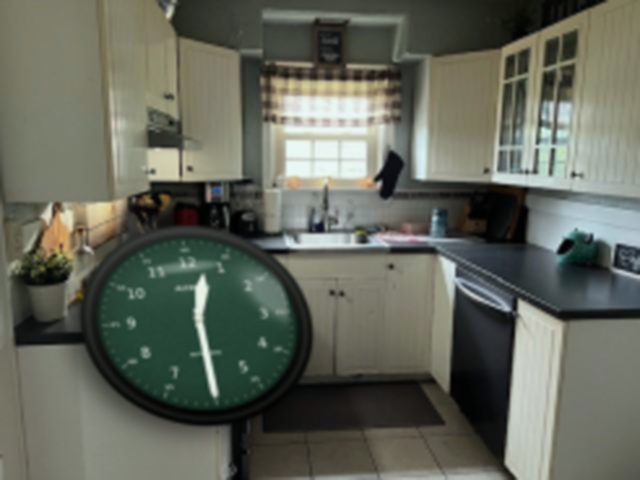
**12:30**
